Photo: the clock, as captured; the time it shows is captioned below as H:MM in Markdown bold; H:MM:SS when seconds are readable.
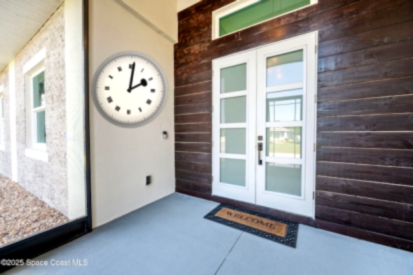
**2:01**
